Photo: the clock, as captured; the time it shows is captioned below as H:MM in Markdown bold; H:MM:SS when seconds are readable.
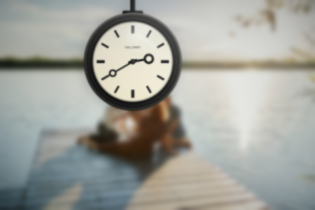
**2:40**
